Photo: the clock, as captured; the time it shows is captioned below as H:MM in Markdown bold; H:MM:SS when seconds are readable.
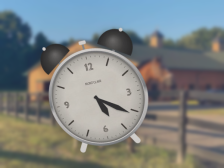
**5:21**
